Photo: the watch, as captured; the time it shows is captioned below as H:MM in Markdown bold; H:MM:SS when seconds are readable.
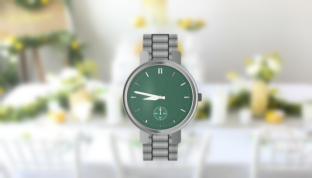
**8:47**
